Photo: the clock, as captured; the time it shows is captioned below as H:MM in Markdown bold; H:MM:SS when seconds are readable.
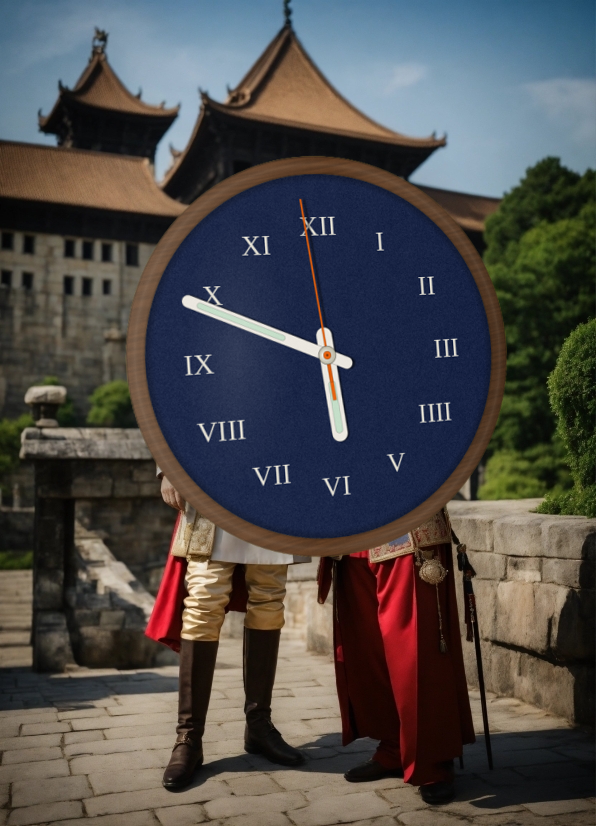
**5:48:59**
